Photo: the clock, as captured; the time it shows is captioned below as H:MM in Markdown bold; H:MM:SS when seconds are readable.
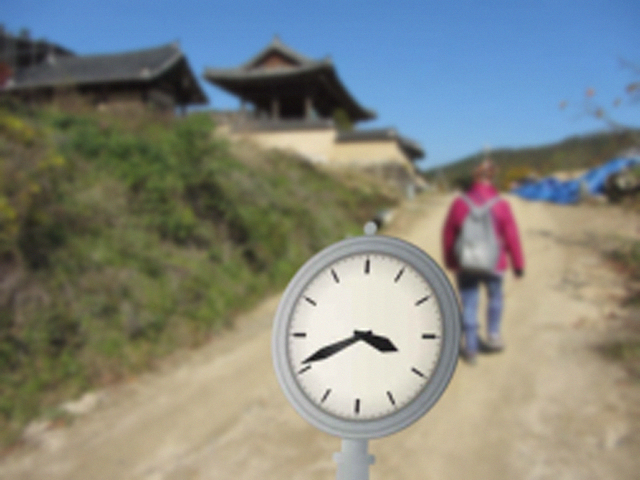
**3:41**
